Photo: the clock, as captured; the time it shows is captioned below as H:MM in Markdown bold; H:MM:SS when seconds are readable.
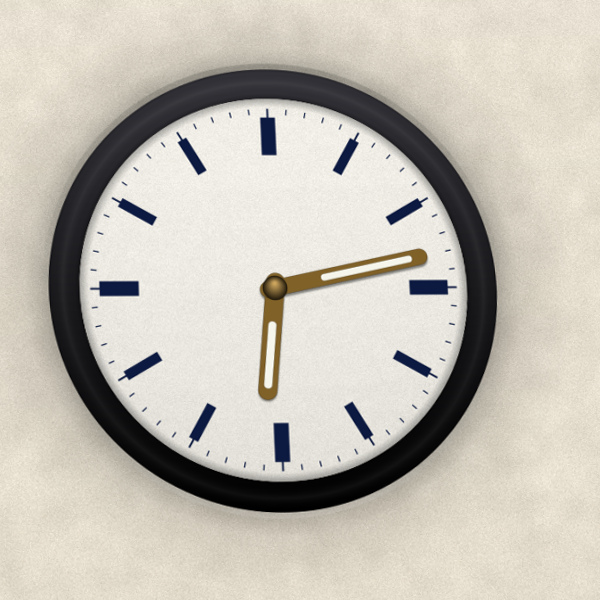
**6:13**
